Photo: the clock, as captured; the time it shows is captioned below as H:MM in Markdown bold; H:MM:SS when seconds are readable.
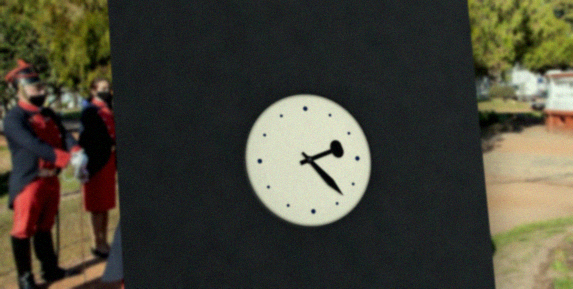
**2:23**
